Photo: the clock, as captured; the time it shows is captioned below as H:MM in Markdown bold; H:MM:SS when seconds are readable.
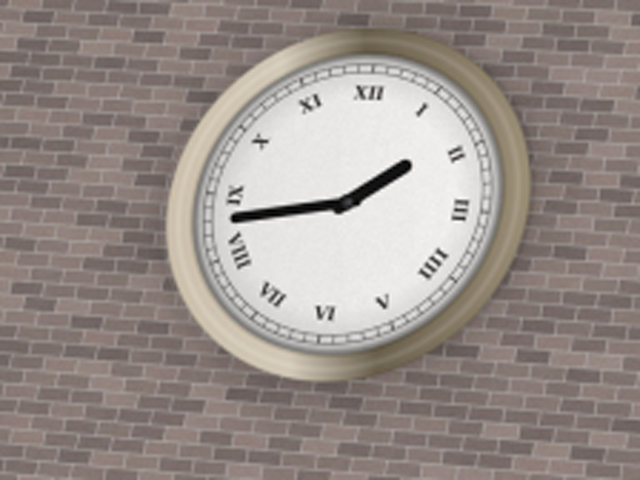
**1:43**
